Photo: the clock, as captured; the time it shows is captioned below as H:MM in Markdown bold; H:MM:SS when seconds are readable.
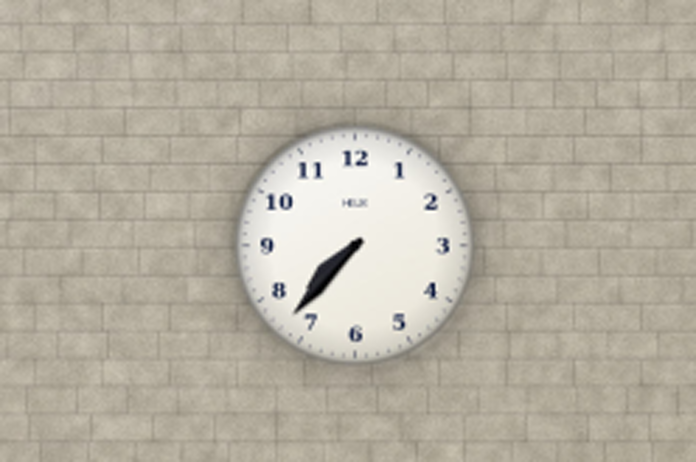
**7:37**
